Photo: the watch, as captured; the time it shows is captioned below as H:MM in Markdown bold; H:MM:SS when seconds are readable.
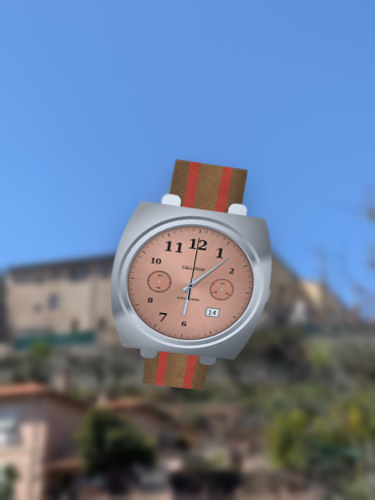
**6:07**
